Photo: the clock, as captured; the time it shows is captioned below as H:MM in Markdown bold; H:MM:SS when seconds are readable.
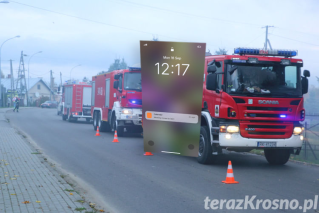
**12:17**
